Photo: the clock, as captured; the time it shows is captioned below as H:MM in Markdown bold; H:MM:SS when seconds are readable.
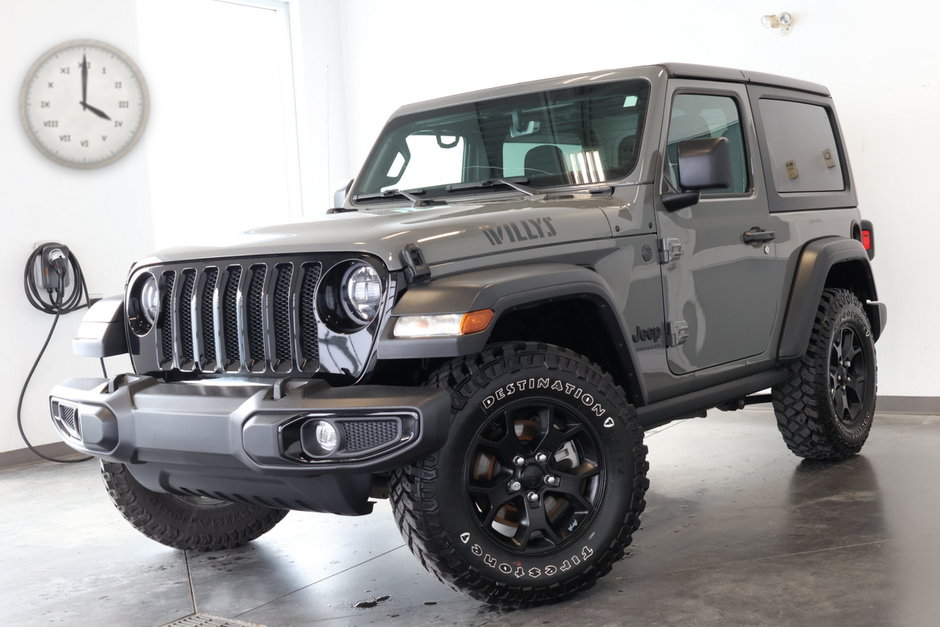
**4:00**
